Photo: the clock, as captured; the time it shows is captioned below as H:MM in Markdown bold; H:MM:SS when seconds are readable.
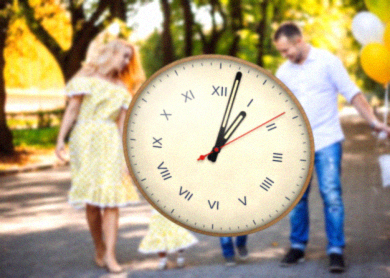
**1:02:09**
